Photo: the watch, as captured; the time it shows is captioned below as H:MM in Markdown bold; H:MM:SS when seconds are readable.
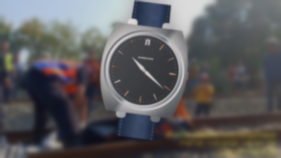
**10:21**
